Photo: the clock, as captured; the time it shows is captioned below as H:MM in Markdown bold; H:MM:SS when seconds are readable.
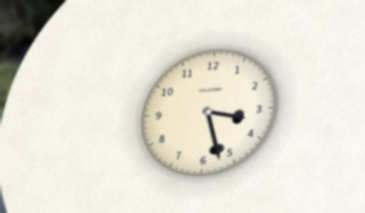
**3:27**
